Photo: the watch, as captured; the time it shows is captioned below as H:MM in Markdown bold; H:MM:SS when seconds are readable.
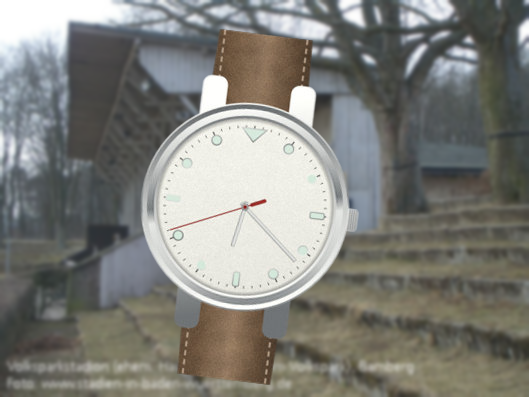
**6:21:41**
